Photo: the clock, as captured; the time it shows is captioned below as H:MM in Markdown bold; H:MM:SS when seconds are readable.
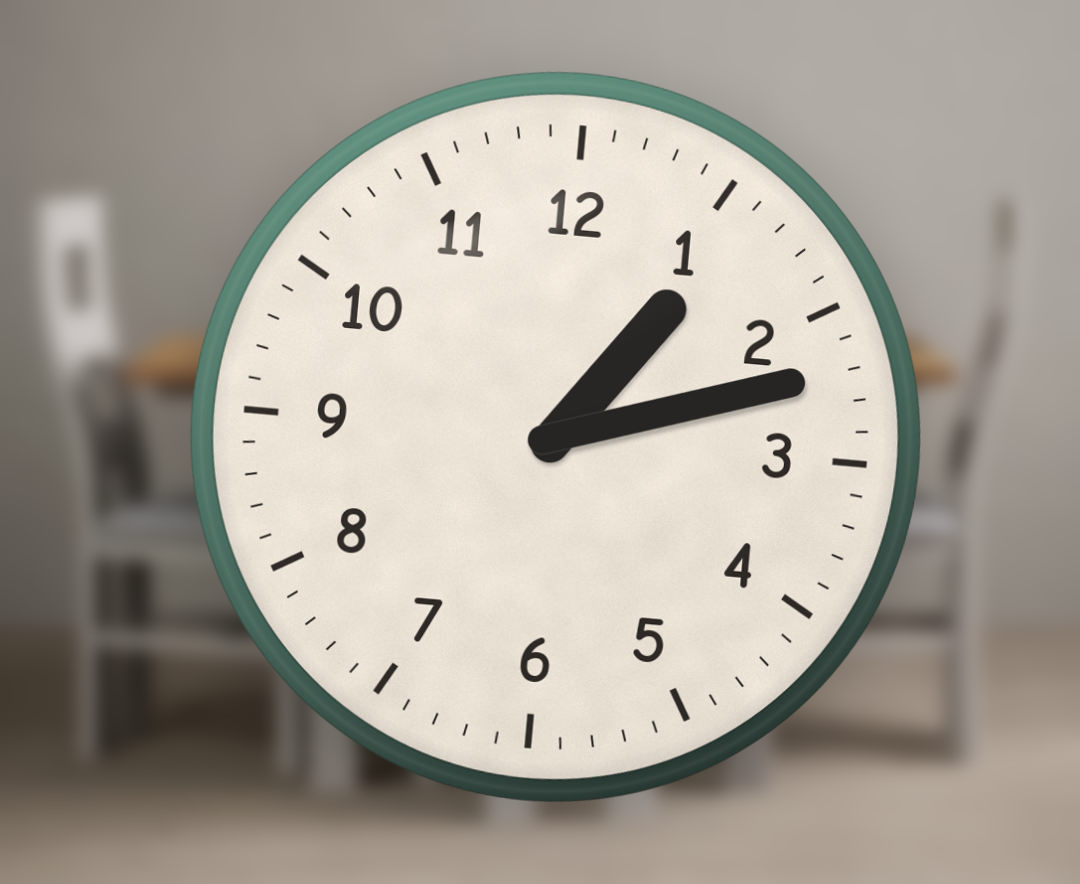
**1:12**
